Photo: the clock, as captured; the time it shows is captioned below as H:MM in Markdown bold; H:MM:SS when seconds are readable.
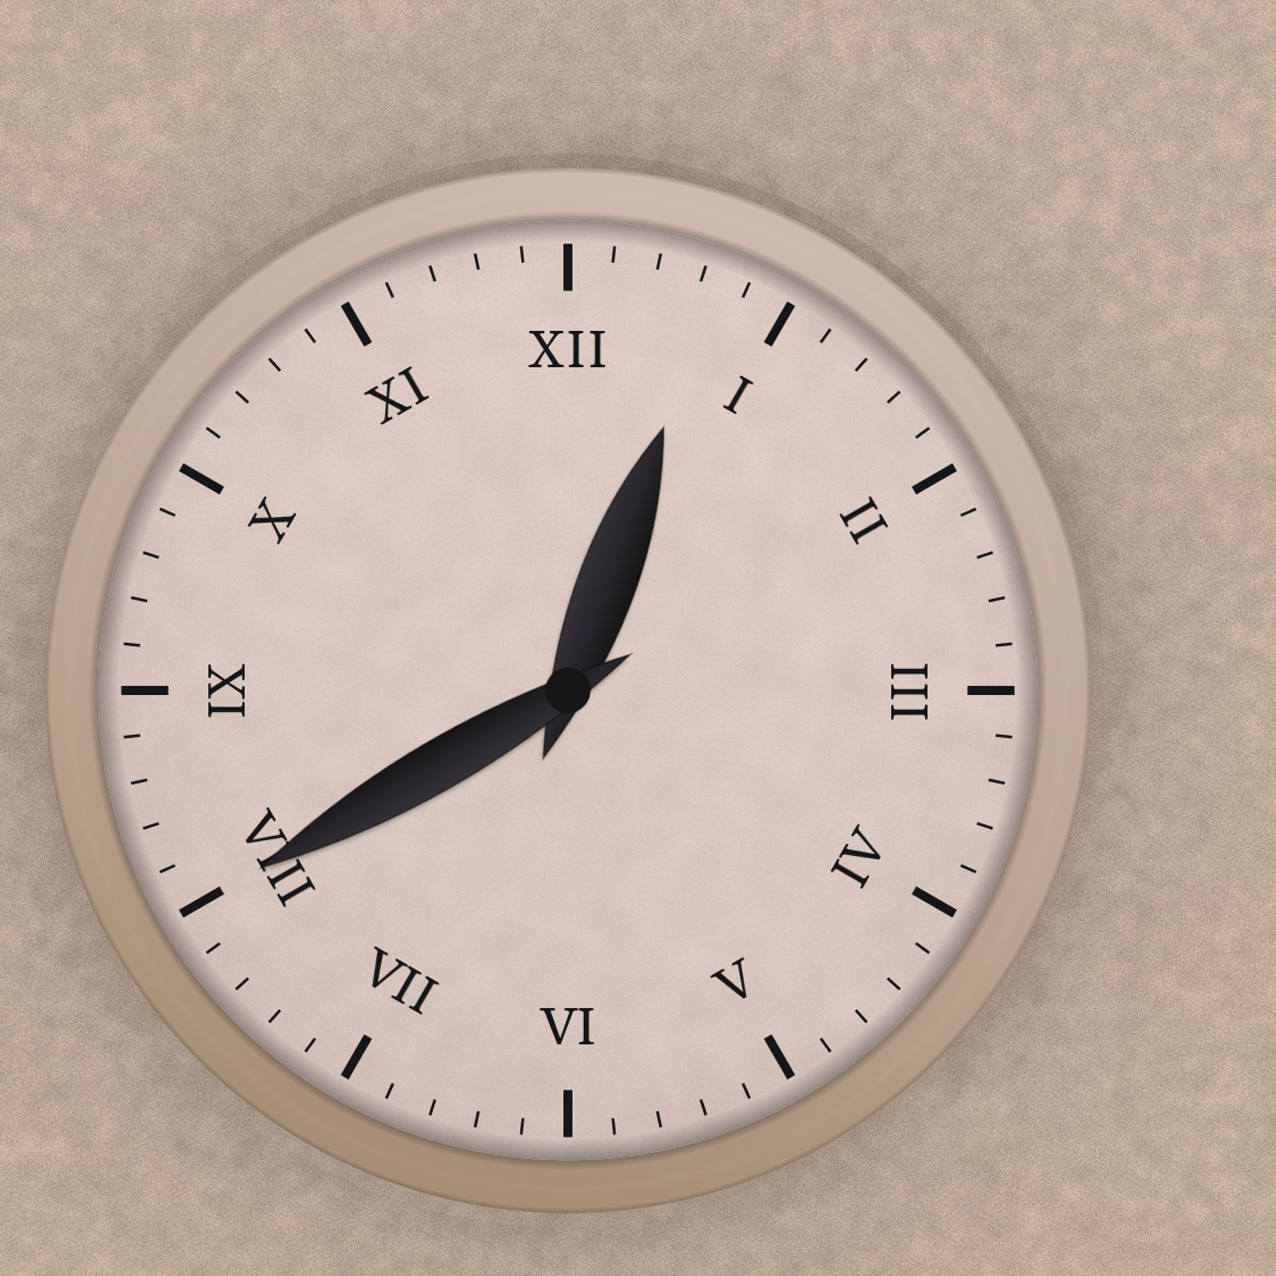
**12:40**
